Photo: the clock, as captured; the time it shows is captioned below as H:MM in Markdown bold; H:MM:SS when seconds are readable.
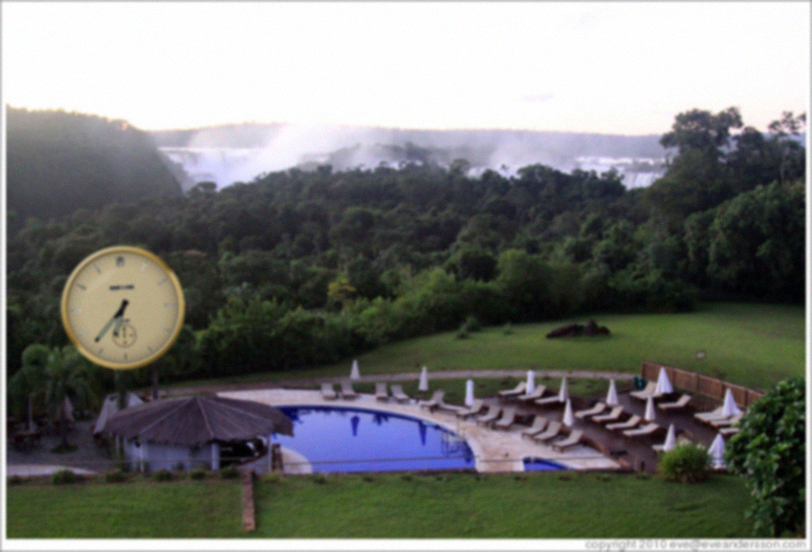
**6:37**
